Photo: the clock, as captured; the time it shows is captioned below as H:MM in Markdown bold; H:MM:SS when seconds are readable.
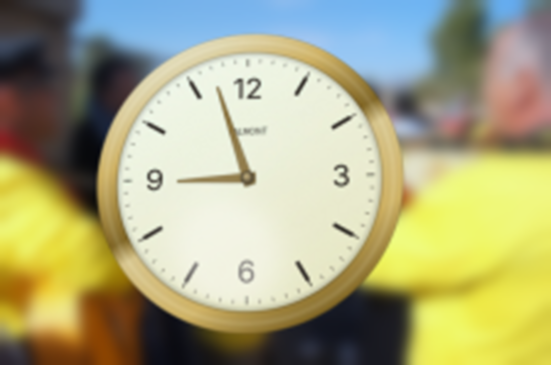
**8:57**
